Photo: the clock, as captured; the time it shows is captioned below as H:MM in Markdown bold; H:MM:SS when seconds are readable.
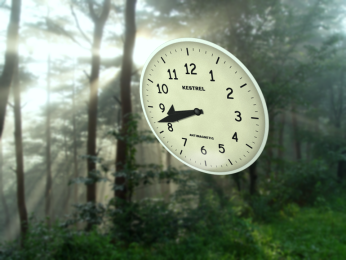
**8:42**
